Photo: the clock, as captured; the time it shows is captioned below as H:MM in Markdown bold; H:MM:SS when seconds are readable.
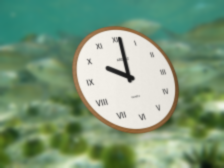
**10:01**
